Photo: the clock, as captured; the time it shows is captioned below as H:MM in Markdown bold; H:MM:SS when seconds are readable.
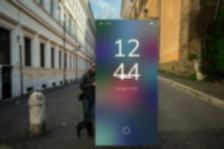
**12:44**
